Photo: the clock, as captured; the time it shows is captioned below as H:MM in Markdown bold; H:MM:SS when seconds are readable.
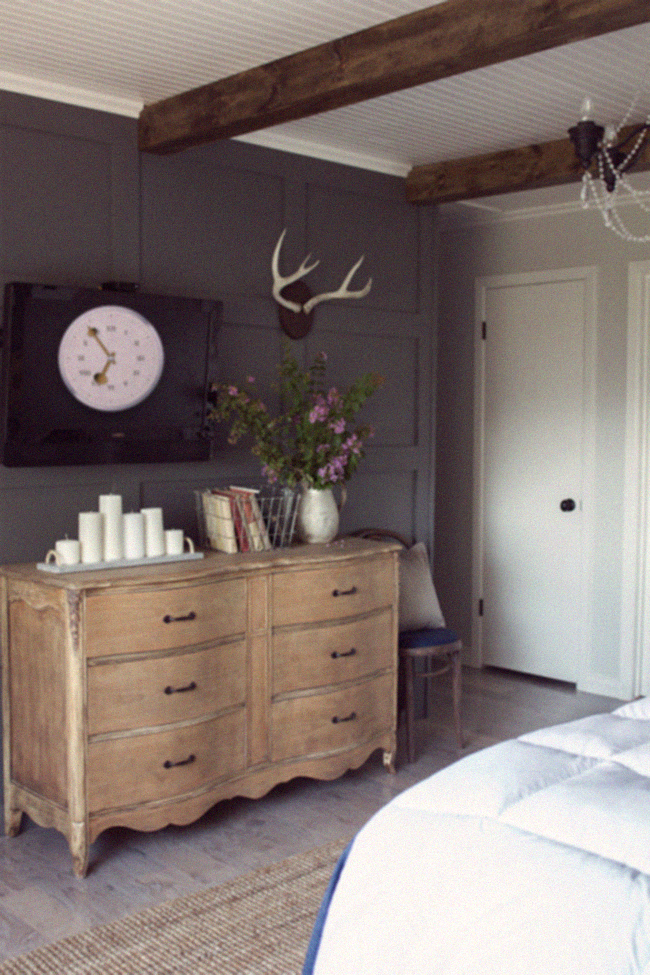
**6:54**
